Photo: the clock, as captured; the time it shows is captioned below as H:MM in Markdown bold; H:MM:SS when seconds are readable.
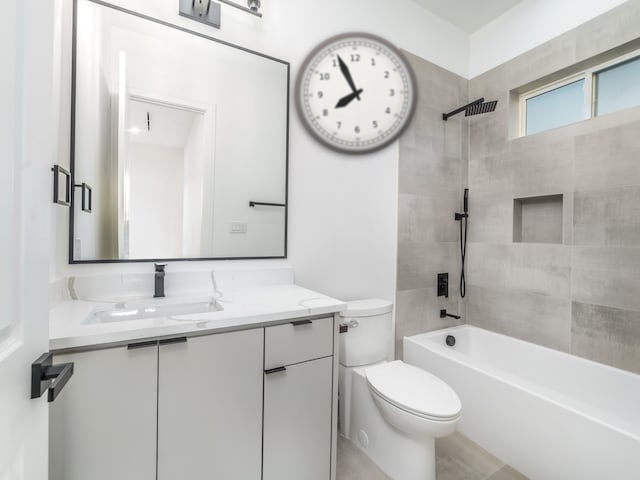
**7:56**
